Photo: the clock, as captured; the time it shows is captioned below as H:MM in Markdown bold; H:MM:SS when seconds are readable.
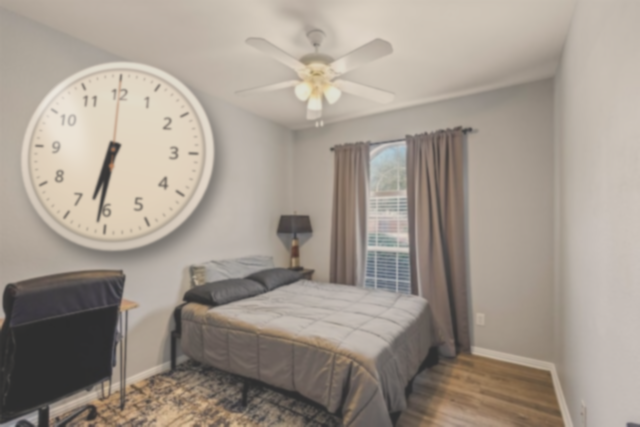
**6:31:00**
